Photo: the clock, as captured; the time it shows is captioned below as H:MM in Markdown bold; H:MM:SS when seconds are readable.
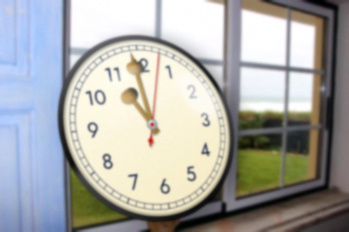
**10:59:03**
